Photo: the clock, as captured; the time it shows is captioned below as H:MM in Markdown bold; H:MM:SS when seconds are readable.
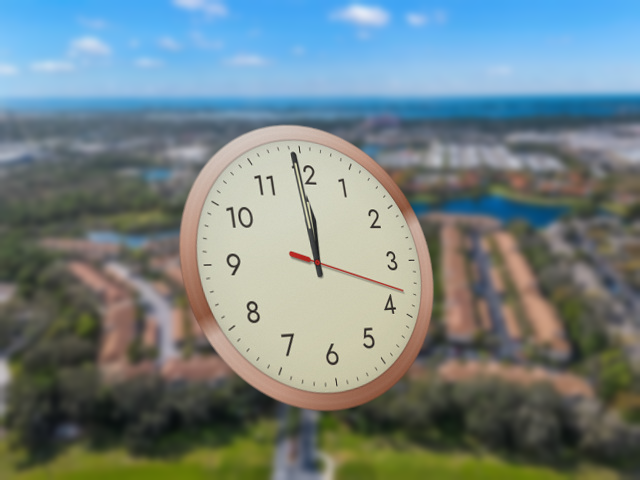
**11:59:18**
